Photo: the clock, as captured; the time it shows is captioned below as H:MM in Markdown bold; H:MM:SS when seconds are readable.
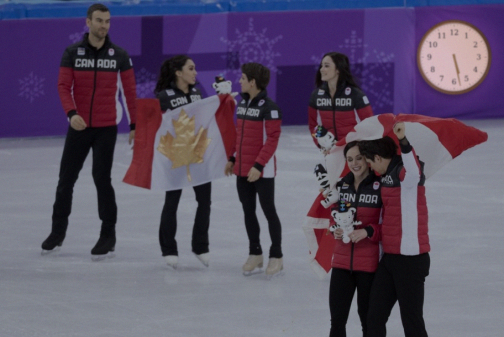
**5:28**
